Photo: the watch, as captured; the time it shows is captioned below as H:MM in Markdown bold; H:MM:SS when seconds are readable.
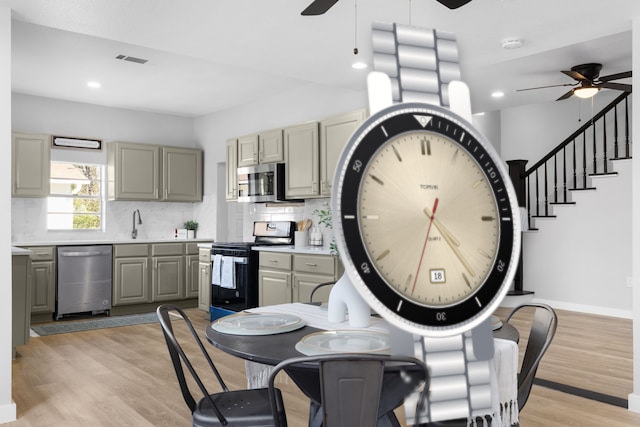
**4:23:34**
